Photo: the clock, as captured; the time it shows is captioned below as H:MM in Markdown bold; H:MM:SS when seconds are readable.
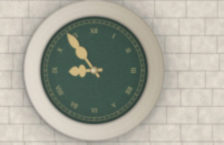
**8:54**
